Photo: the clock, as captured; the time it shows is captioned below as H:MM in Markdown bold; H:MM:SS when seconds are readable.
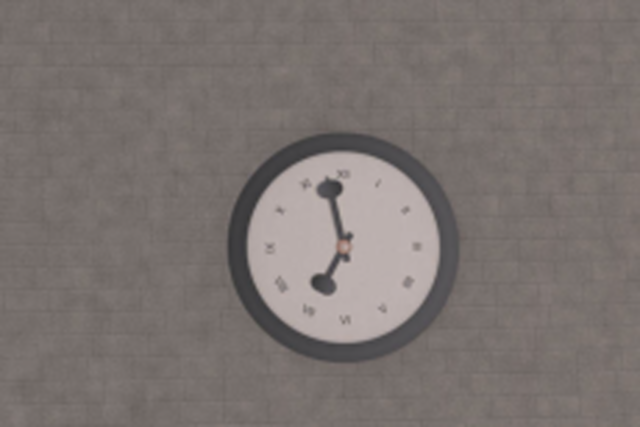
**6:58**
